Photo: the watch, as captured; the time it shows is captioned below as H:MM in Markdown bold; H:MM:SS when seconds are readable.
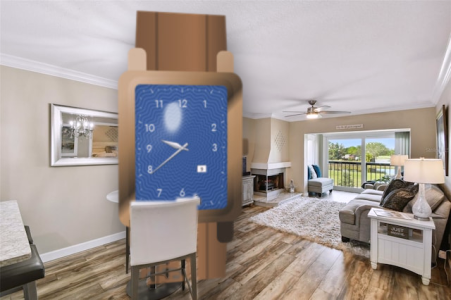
**9:39**
